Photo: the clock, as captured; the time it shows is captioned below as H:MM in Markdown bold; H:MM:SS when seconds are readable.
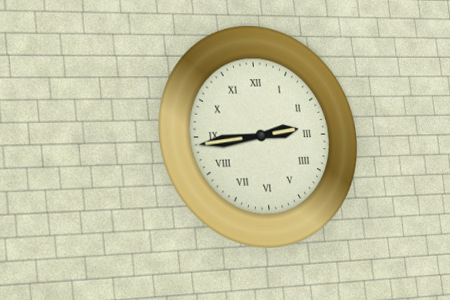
**2:44**
